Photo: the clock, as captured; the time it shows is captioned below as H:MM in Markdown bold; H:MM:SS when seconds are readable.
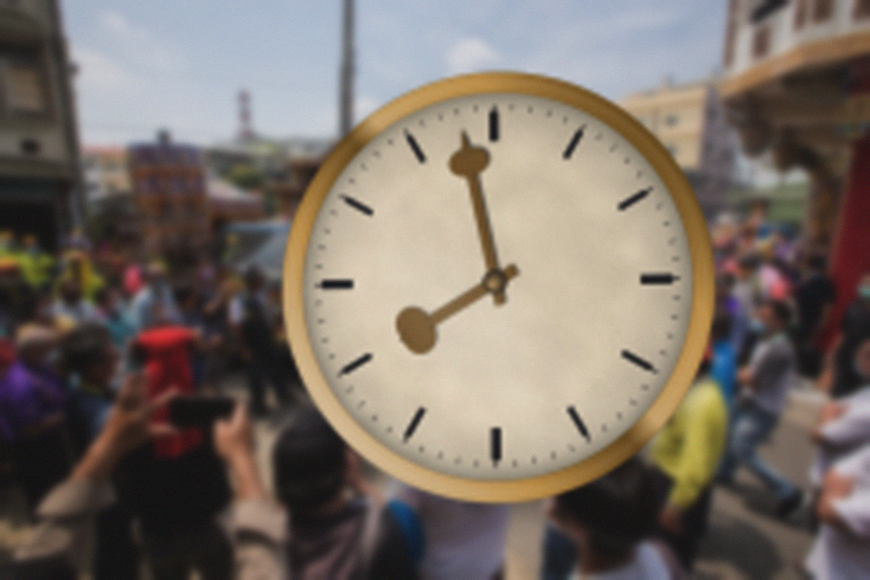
**7:58**
